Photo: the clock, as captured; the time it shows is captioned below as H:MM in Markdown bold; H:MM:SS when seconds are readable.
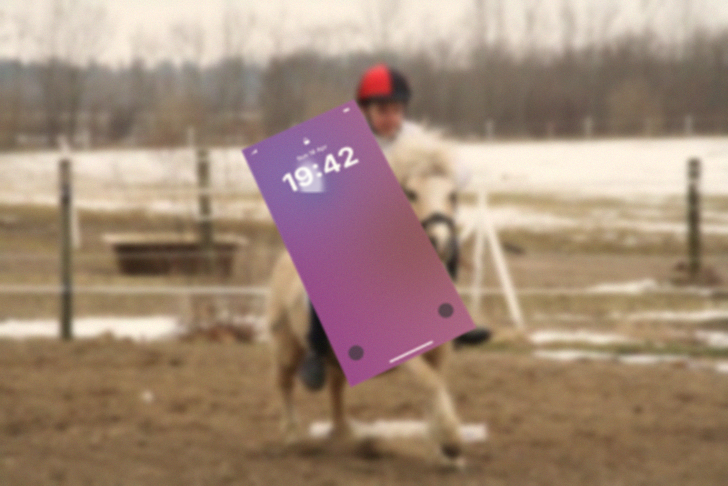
**19:42**
